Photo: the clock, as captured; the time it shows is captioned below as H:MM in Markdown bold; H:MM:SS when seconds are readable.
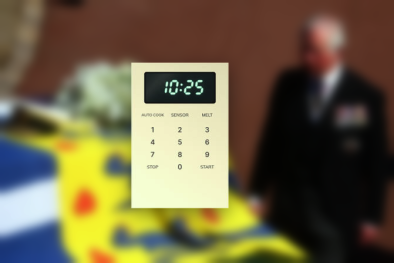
**10:25**
